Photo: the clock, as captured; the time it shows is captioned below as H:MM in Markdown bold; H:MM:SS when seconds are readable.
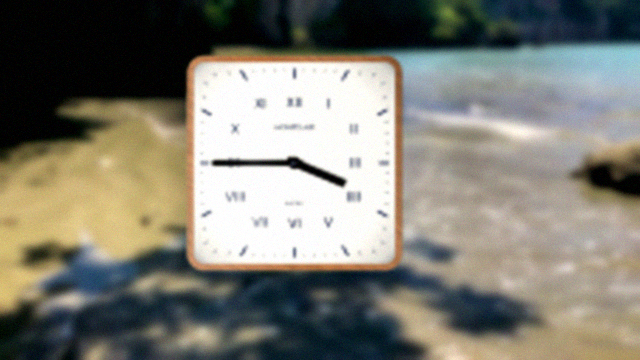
**3:45**
